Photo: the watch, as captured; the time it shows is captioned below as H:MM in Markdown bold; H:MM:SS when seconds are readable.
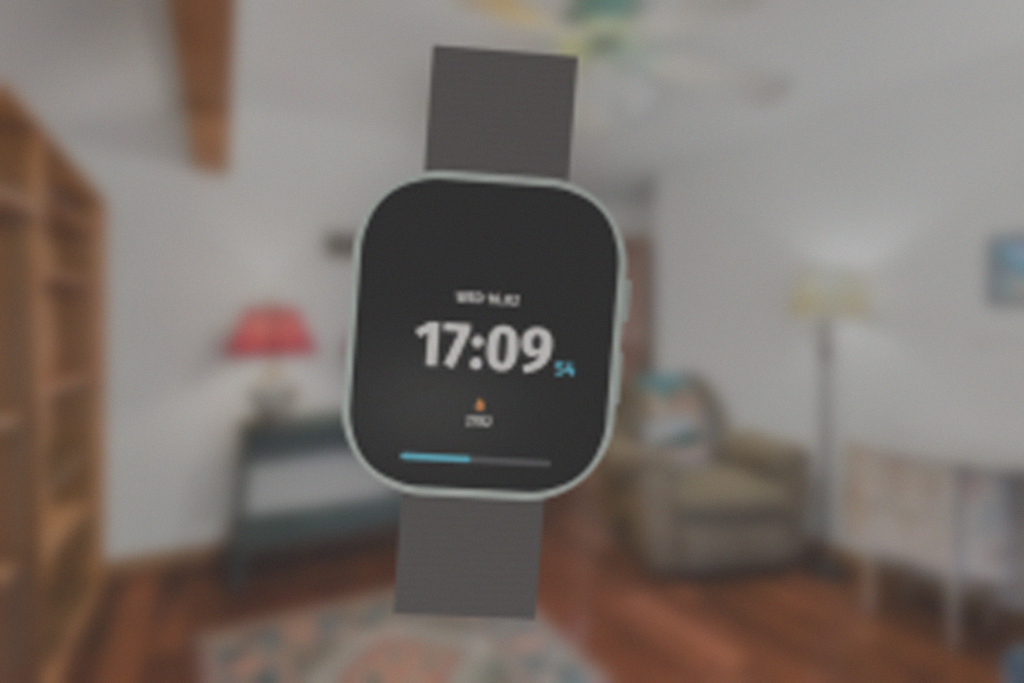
**17:09**
